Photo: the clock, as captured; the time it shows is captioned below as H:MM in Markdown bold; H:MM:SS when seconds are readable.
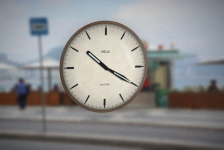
**10:20**
